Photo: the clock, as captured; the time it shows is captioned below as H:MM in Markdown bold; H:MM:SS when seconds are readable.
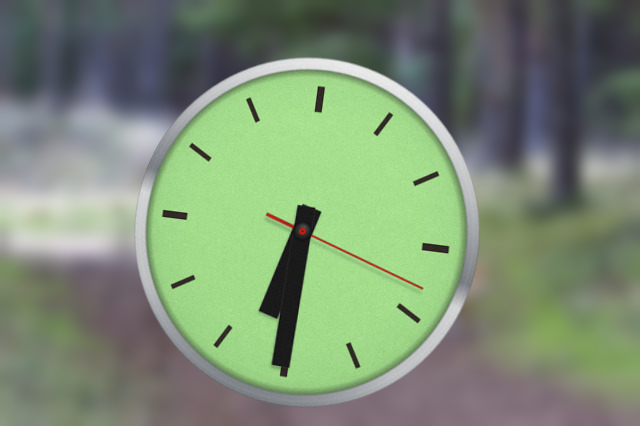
**6:30:18**
